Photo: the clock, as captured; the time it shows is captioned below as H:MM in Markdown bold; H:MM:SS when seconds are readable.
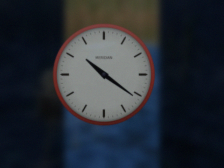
**10:21**
